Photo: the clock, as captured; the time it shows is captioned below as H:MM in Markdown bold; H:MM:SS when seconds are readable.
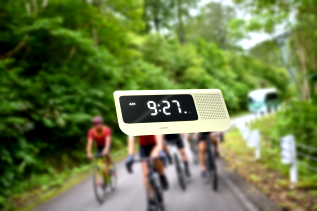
**9:27**
